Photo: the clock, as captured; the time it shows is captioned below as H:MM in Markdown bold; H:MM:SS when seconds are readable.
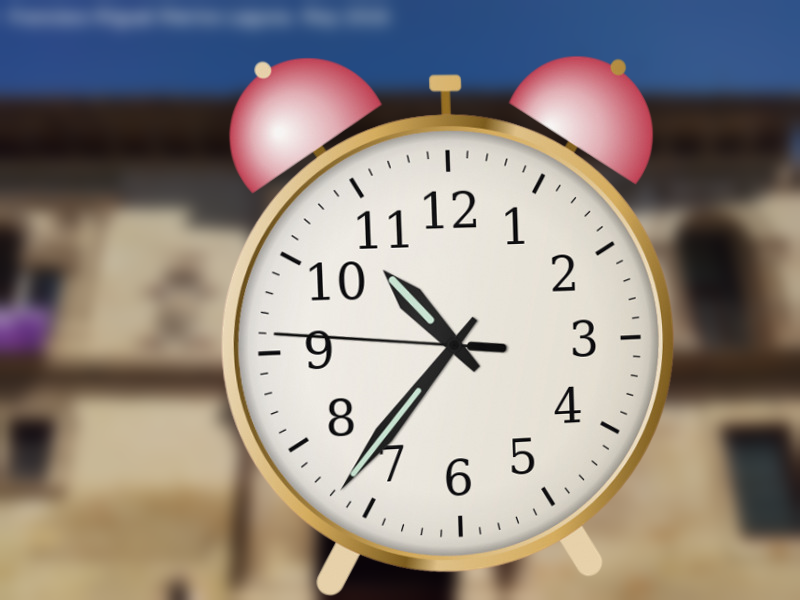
**10:36:46**
